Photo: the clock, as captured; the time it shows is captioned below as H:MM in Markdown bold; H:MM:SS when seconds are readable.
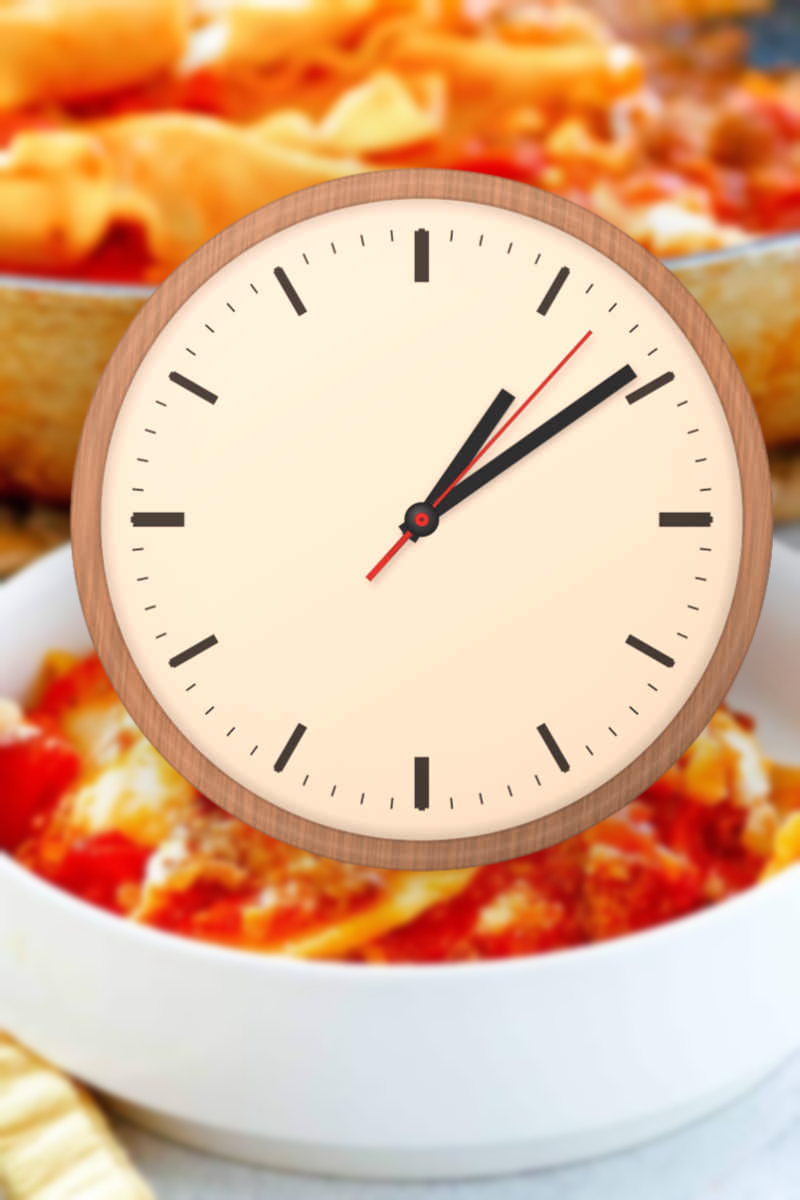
**1:09:07**
